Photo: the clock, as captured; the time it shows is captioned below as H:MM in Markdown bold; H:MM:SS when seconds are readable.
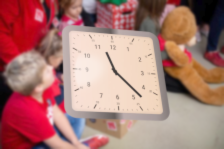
**11:23**
